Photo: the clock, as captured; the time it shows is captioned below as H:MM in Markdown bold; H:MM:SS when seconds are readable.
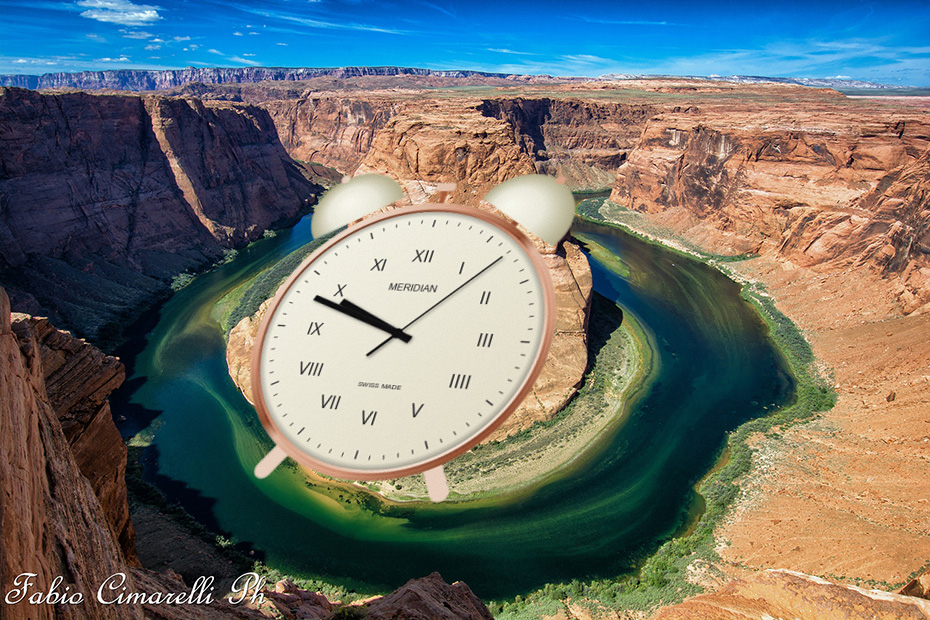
**9:48:07**
